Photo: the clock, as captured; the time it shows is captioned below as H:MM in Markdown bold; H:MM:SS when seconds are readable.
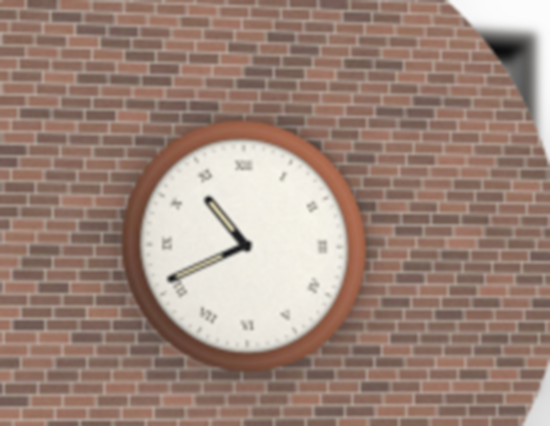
**10:41**
